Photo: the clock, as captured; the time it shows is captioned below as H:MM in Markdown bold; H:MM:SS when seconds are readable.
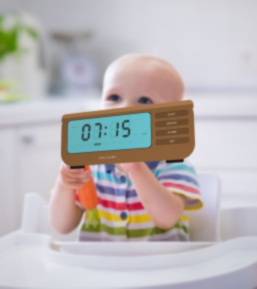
**7:15**
